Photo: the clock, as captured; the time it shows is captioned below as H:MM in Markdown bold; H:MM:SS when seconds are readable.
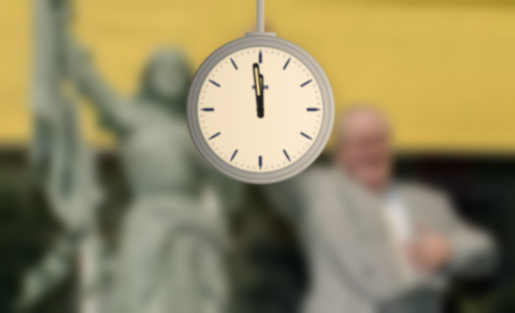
**11:59**
